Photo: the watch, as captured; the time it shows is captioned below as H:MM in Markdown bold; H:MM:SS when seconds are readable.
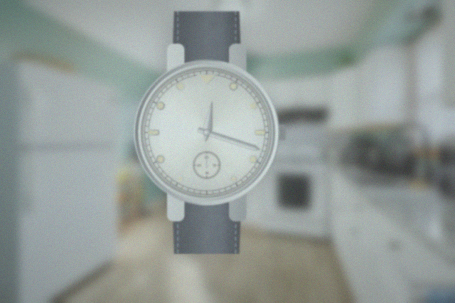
**12:18**
